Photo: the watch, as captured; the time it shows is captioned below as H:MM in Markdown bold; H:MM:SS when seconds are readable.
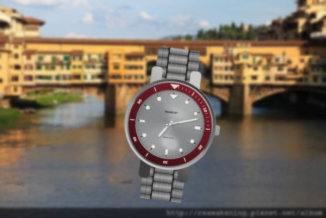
**7:12**
